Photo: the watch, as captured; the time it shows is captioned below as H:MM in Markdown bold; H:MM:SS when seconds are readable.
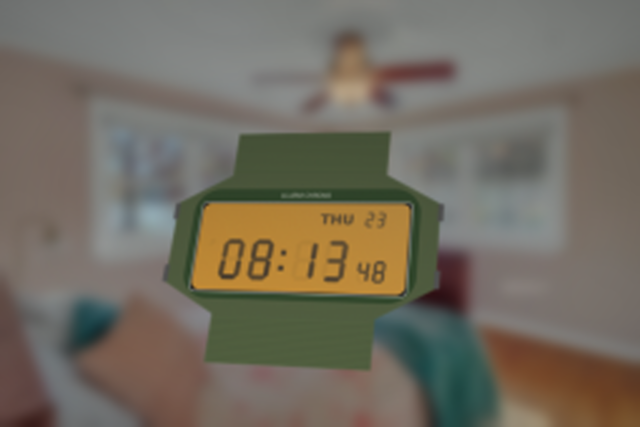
**8:13:48**
